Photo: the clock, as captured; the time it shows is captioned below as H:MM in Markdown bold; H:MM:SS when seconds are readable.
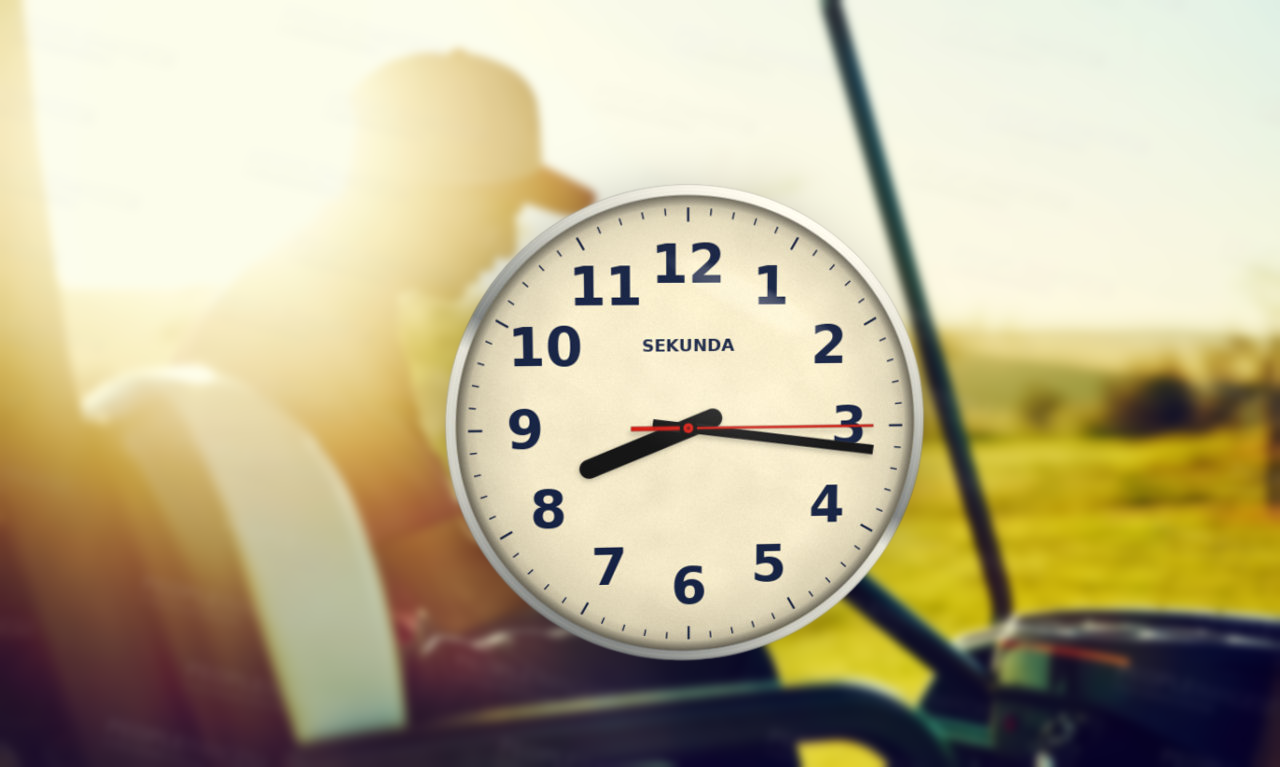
**8:16:15**
